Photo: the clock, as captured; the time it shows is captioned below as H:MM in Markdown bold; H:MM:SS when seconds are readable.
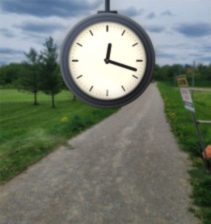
**12:18**
